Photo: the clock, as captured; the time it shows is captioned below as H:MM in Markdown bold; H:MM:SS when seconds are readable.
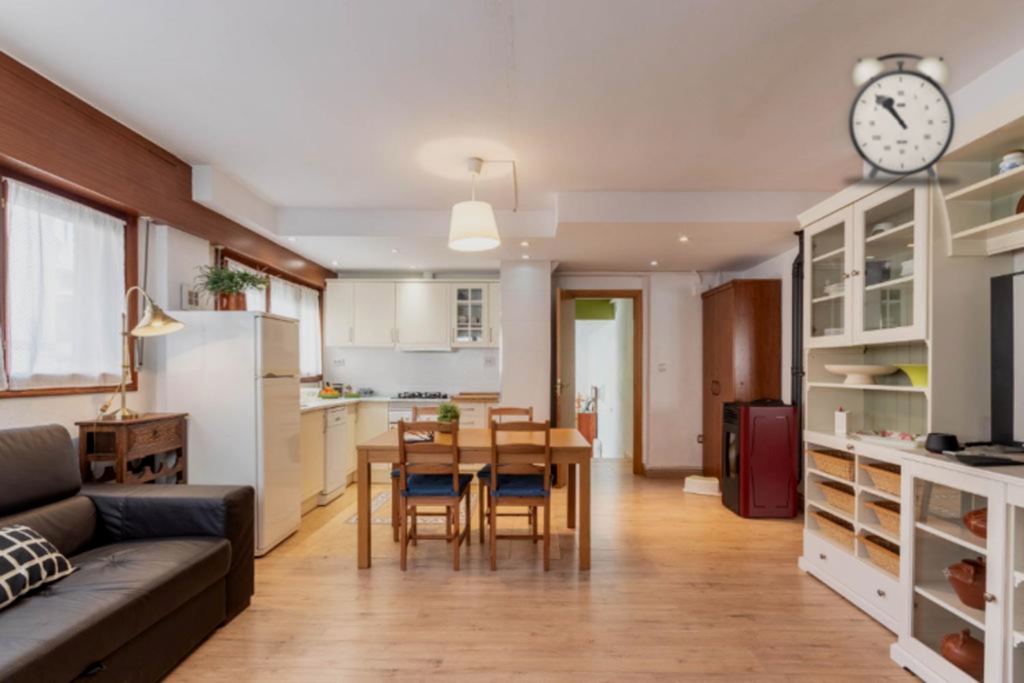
**10:53**
